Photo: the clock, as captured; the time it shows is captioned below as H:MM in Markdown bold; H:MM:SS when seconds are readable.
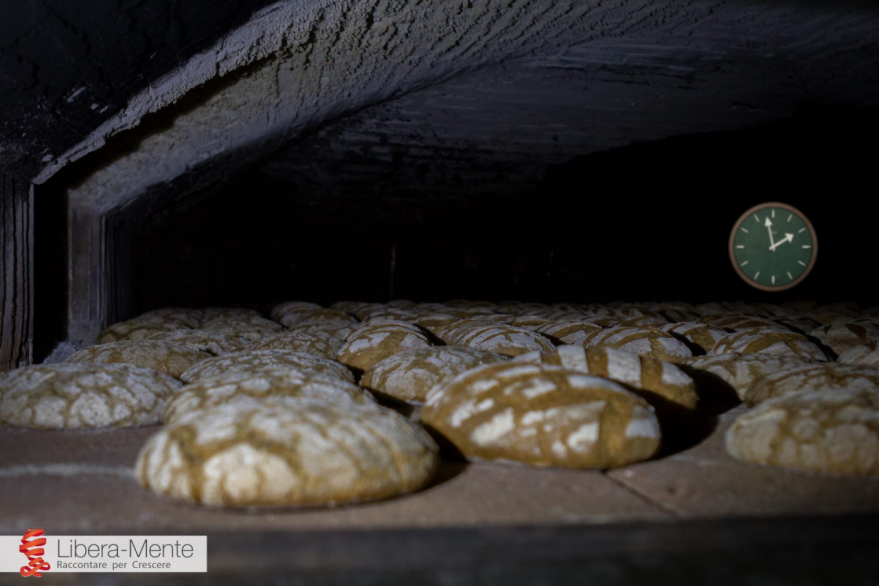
**1:58**
